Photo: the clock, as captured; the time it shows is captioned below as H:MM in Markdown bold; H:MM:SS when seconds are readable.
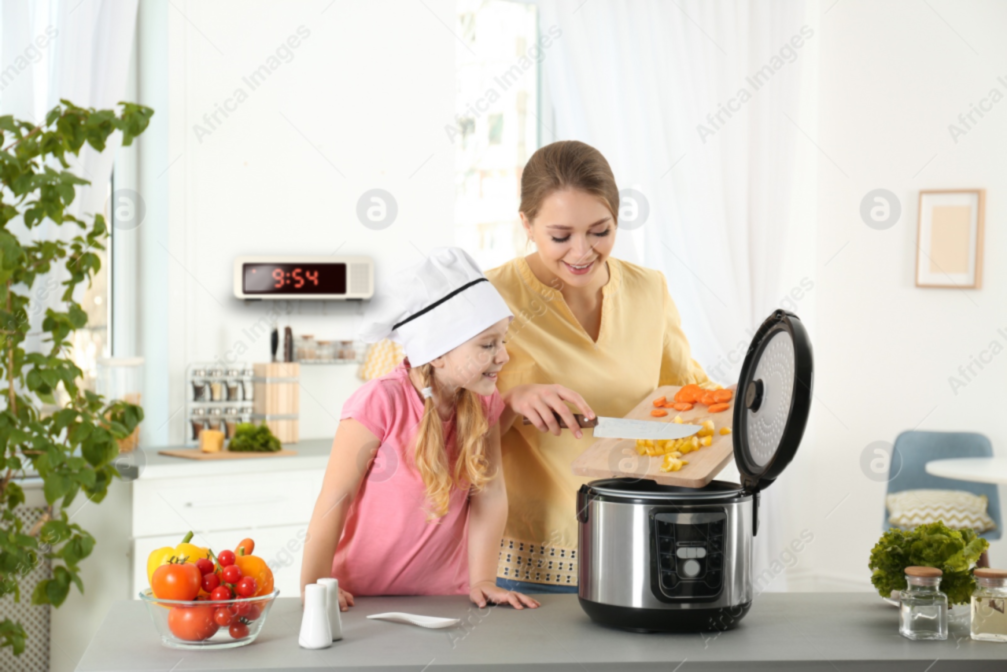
**9:54**
